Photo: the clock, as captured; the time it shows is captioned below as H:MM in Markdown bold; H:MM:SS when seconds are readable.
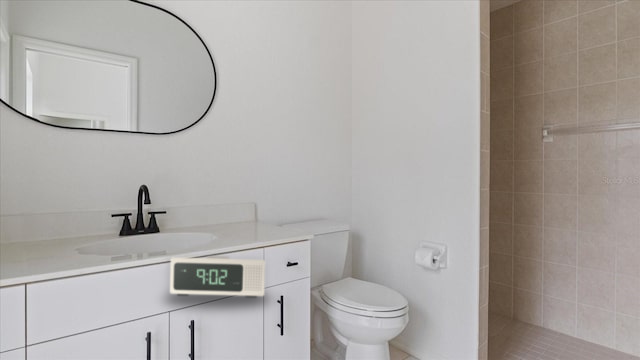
**9:02**
